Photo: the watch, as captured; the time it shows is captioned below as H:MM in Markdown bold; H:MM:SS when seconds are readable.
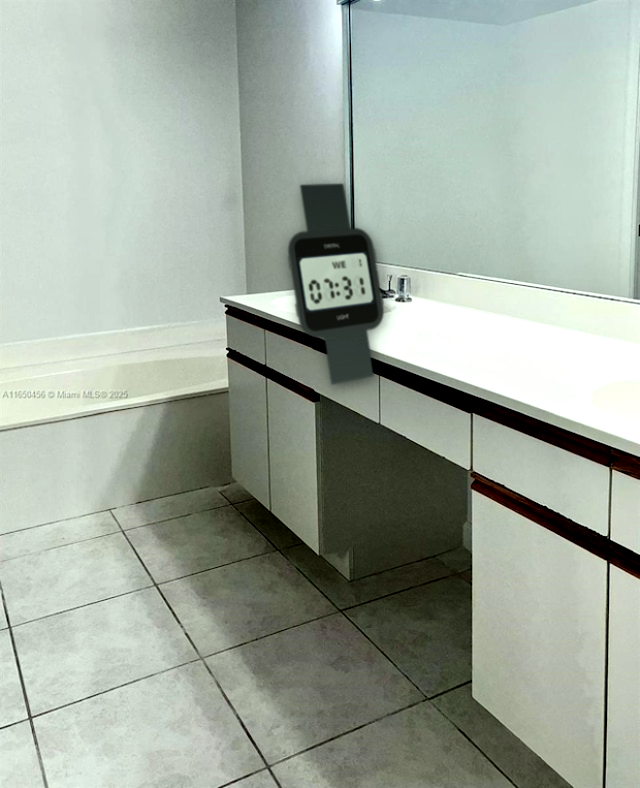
**7:31**
